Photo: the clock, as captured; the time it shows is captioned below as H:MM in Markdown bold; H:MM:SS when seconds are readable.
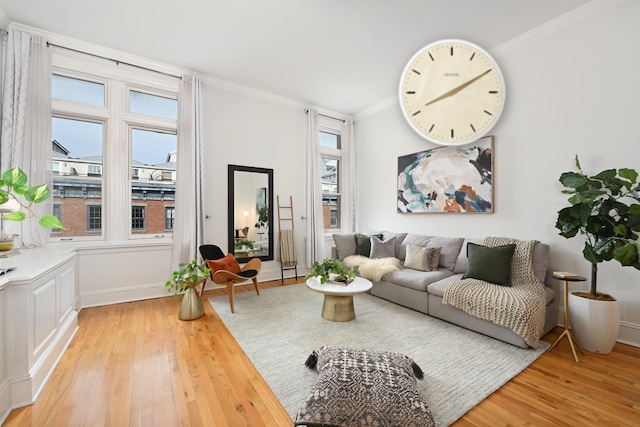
**8:10**
